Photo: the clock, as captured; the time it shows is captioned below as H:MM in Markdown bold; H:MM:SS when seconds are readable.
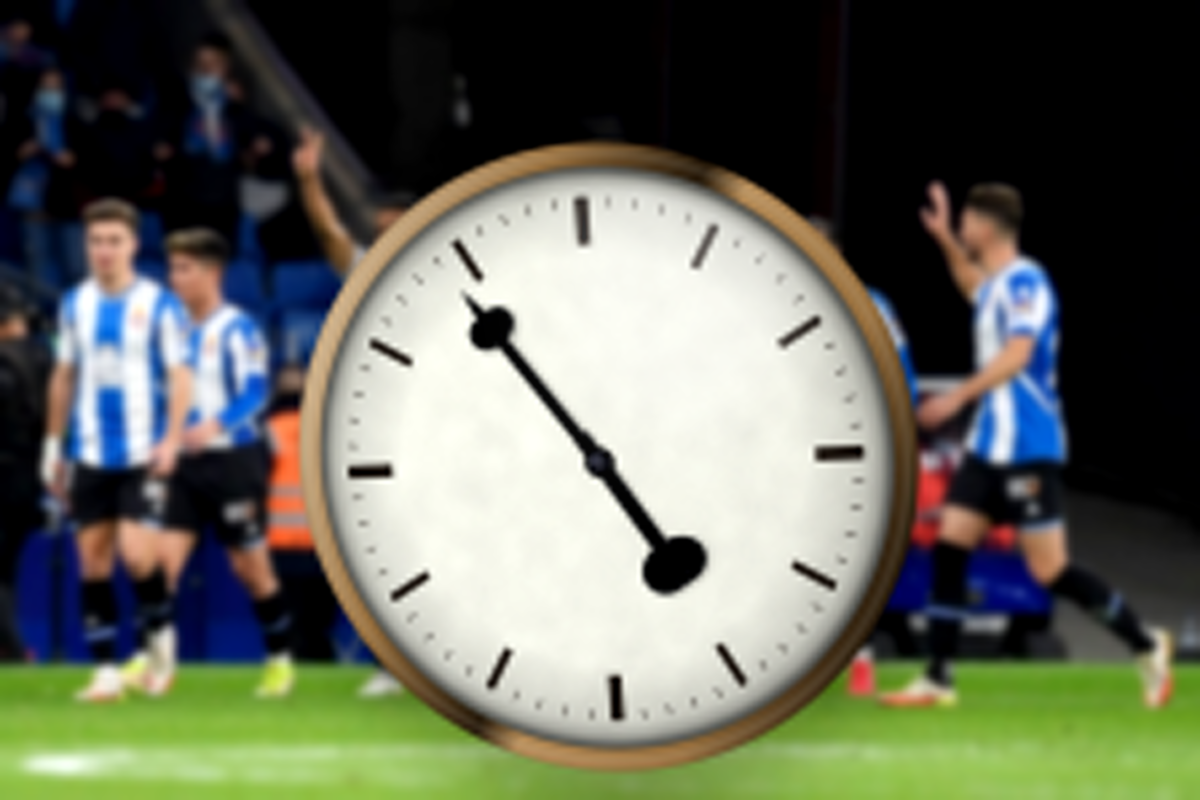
**4:54**
